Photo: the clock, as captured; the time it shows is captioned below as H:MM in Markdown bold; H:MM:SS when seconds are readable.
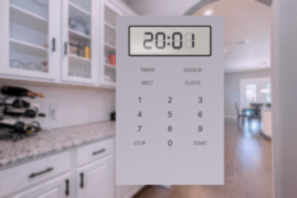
**20:01**
